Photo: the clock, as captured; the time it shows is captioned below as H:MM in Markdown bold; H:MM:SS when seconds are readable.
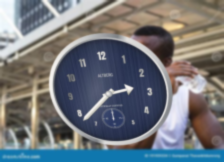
**2:38**
